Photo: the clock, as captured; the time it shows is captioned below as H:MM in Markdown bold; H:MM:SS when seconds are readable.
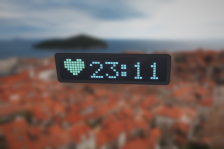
**23:11**
